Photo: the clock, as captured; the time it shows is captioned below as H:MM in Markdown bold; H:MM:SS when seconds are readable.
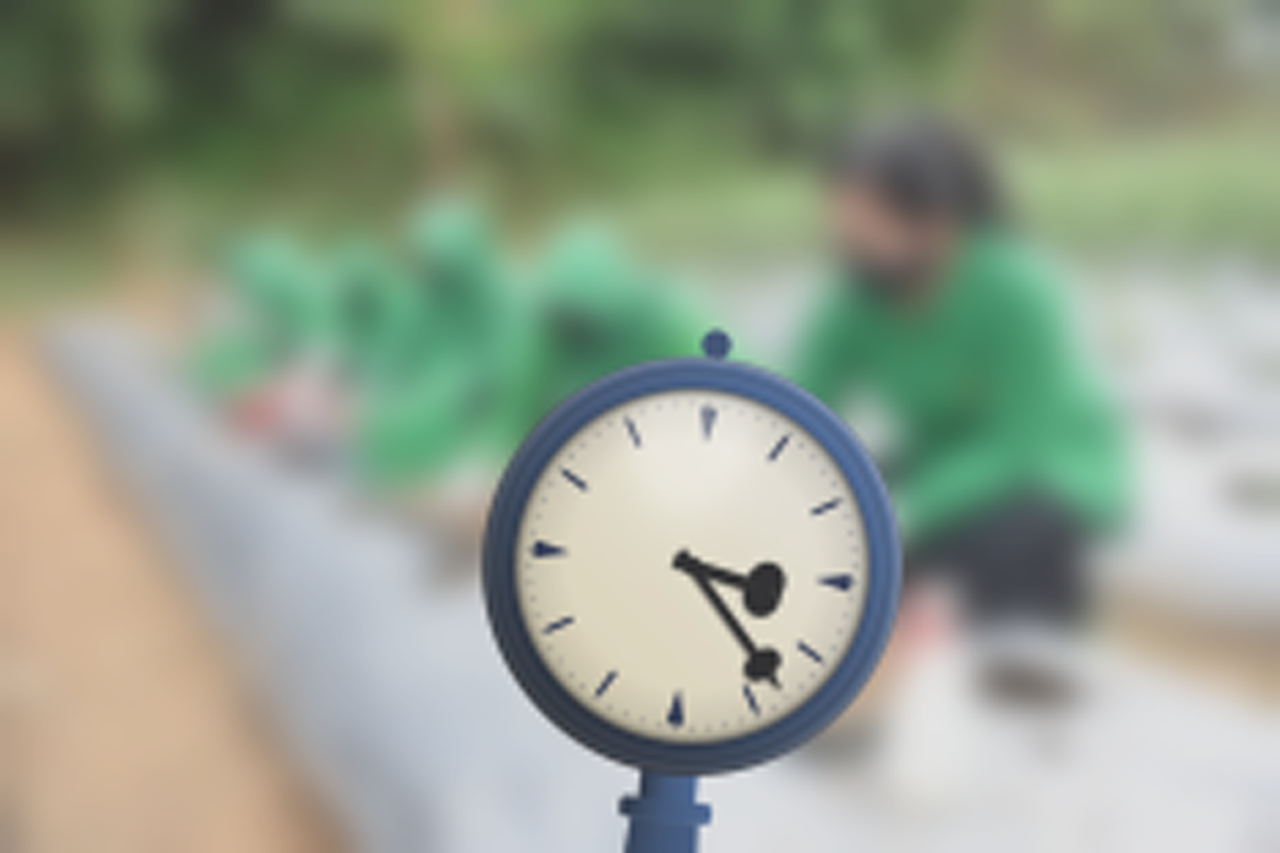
**3:23**
